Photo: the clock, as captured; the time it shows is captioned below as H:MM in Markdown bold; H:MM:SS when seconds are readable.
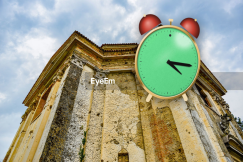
**4:16**
